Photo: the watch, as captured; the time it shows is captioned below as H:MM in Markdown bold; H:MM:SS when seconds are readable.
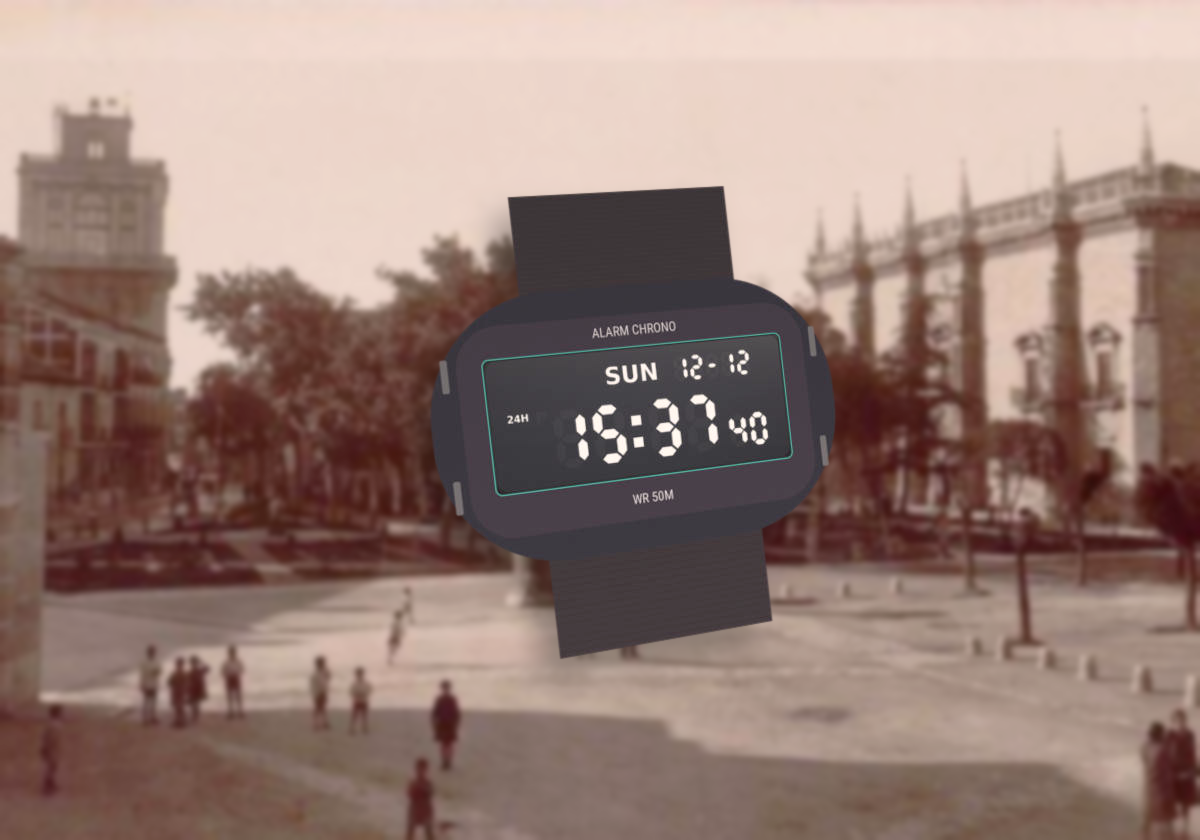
**15:37:40**
